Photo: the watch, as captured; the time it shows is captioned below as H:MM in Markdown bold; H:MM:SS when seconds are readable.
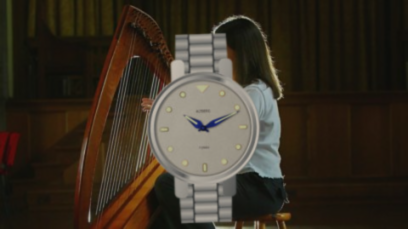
**10:11**
